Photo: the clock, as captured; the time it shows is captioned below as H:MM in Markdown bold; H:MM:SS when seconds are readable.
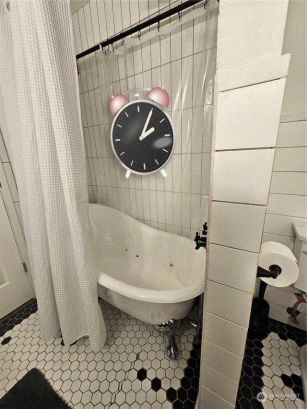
**2:05**
